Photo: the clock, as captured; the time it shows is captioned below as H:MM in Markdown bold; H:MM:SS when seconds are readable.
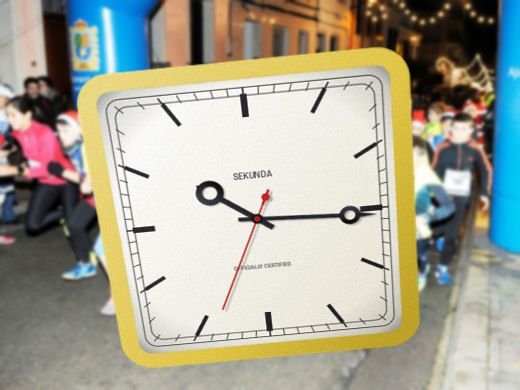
**10:15:34**
